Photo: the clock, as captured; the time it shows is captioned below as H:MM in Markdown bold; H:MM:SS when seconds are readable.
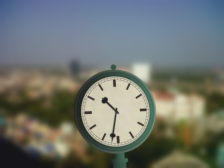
**10:32**
